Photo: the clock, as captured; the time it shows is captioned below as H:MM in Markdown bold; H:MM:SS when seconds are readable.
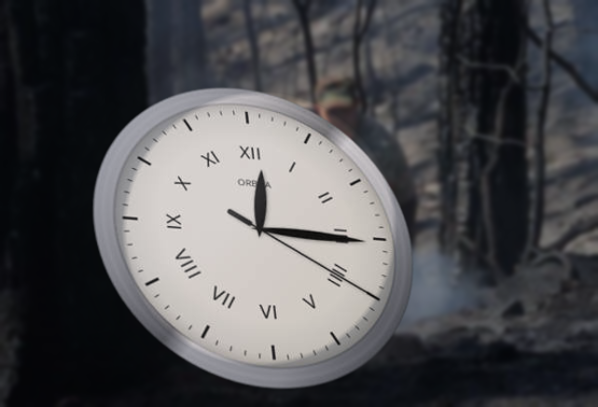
**12:15:20**
